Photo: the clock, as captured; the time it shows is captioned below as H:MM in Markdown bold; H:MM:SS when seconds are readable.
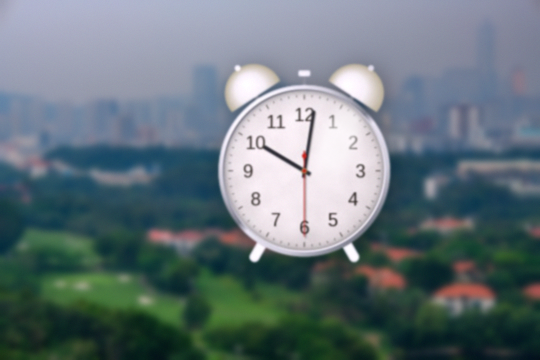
**10:01:30**
